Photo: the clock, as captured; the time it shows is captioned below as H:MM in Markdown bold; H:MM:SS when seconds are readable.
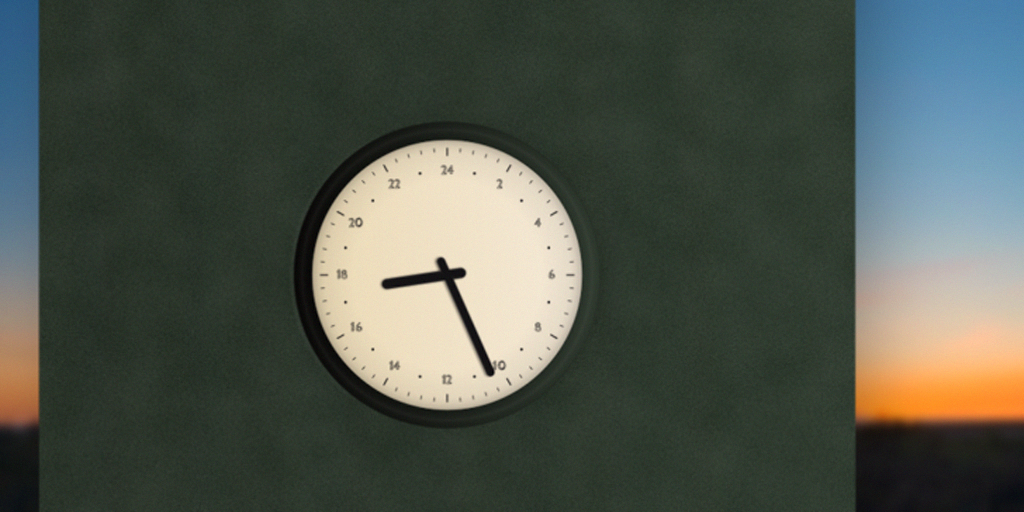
**17:26**
